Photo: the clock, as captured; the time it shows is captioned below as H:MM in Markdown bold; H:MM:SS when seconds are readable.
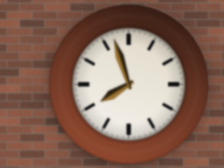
**7:57**
